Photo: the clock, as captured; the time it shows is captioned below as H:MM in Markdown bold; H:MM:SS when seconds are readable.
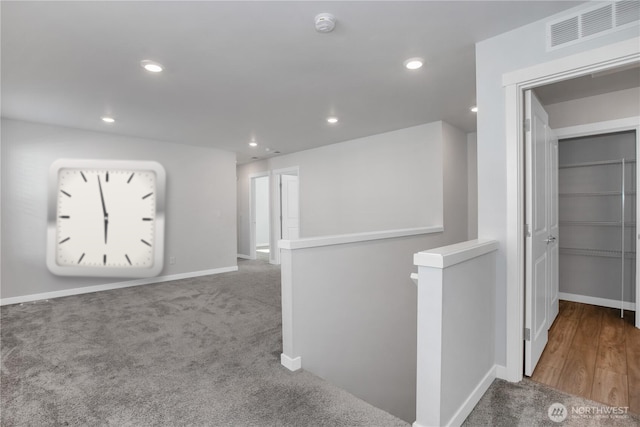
**5:58**
